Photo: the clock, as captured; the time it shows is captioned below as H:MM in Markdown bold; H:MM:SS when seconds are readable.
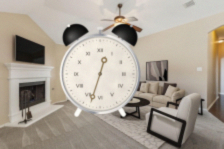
**12:33**
